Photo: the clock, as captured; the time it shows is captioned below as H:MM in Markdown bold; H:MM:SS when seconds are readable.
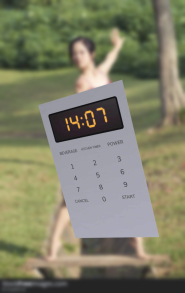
**14:07**
